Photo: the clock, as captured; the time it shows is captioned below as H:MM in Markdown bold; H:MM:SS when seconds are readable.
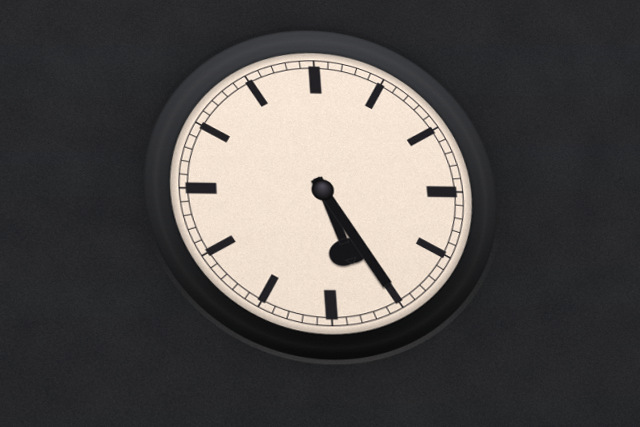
**5:25**
